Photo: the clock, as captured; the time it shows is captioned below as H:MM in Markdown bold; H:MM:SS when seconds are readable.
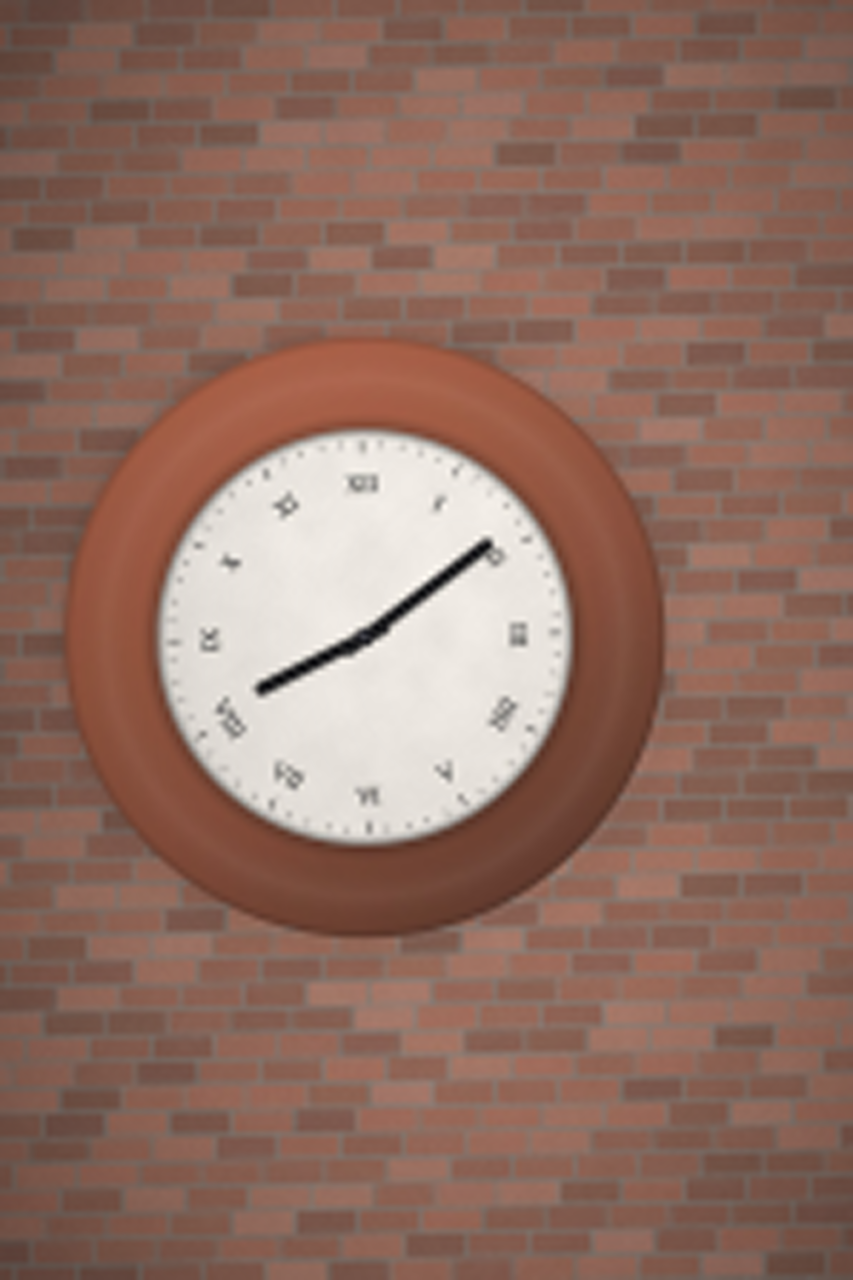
**8:09**
